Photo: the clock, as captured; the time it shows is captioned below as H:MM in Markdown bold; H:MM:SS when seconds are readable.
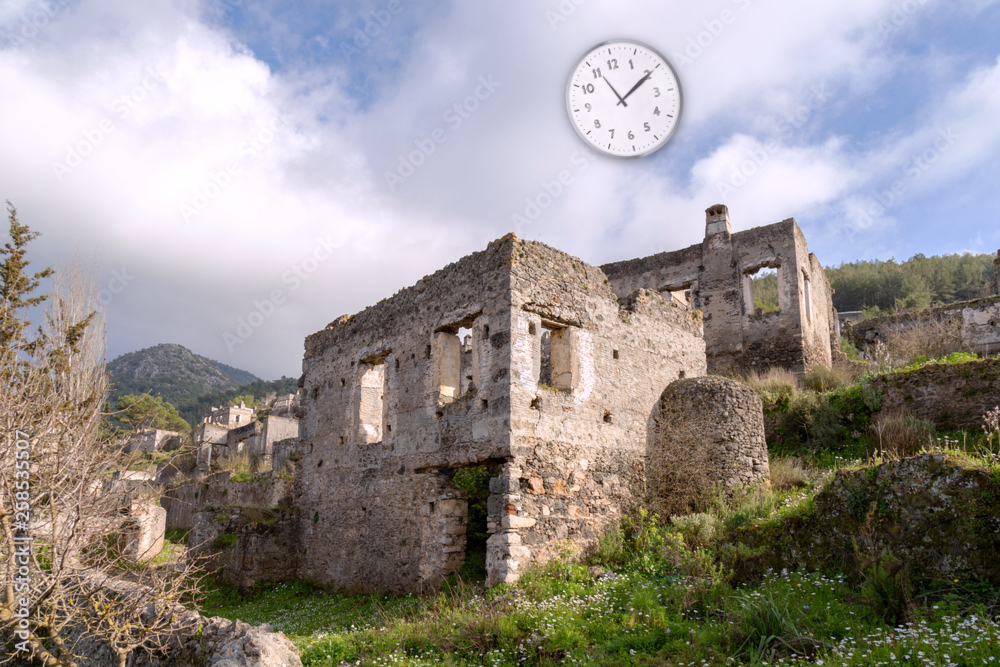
**11:10**
